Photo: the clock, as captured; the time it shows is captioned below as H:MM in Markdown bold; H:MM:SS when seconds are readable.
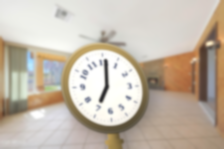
**7:01**
